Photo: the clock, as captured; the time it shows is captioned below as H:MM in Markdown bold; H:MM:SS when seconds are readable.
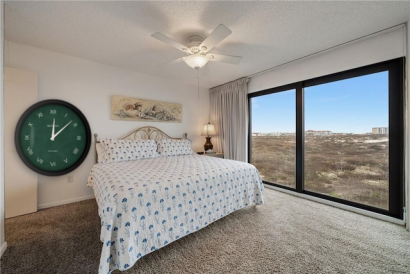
**12:08**
